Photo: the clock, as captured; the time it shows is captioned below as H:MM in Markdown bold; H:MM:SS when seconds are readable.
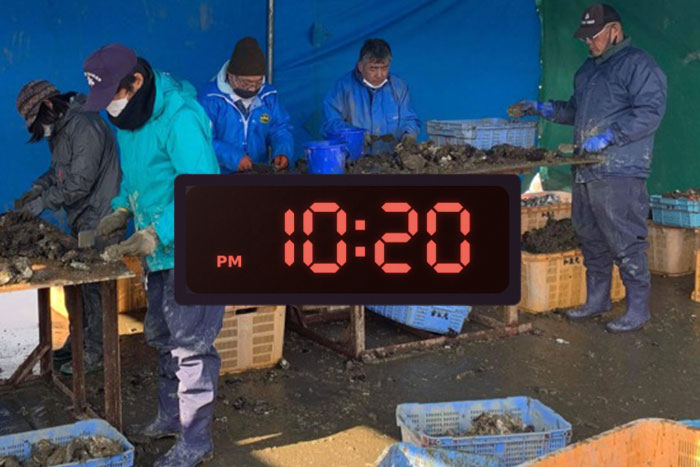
**10:20**
